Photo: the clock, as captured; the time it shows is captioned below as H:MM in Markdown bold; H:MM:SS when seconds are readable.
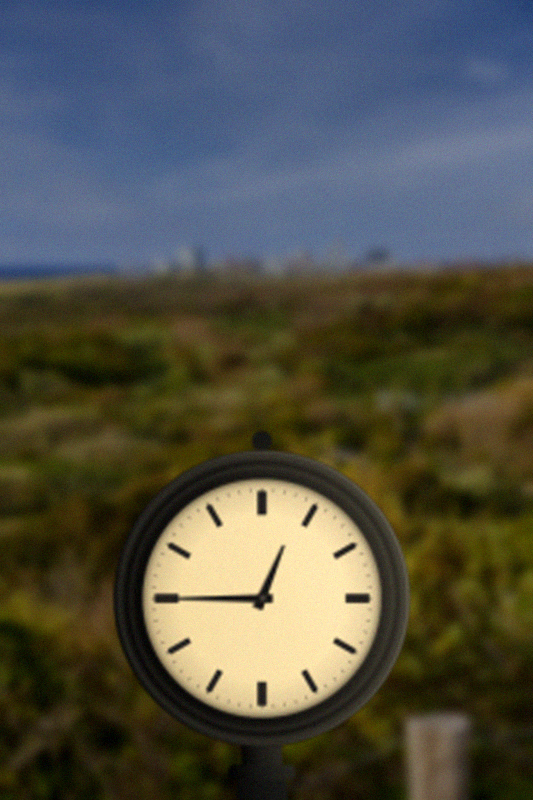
**12:45**
